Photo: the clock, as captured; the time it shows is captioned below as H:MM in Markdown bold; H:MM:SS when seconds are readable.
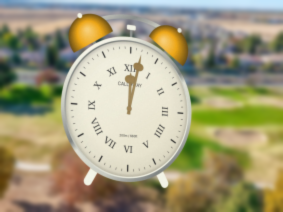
**12:02**
